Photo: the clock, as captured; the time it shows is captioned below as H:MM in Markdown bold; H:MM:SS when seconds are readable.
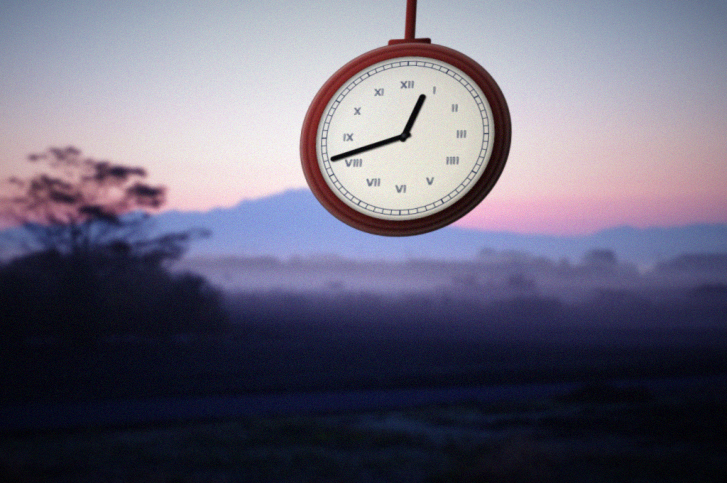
**12:42**
